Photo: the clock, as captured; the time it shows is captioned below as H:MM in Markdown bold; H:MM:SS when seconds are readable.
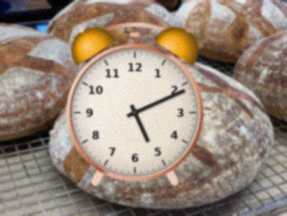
**5:11**
